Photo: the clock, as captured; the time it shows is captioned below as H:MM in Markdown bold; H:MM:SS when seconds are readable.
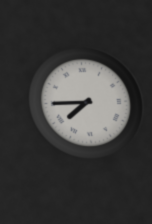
**7:45**
